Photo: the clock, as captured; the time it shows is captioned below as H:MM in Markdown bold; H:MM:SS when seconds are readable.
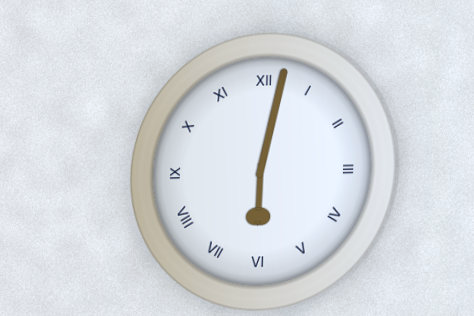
**6:02**
